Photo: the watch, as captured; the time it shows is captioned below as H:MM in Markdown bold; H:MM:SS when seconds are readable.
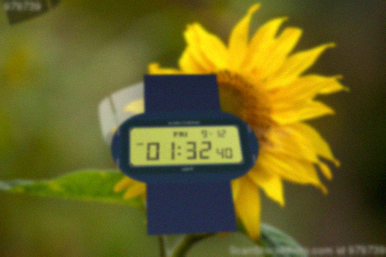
**1:32**
